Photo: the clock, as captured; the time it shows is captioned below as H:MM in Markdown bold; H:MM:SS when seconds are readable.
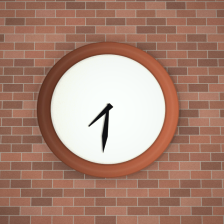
**7:31**
